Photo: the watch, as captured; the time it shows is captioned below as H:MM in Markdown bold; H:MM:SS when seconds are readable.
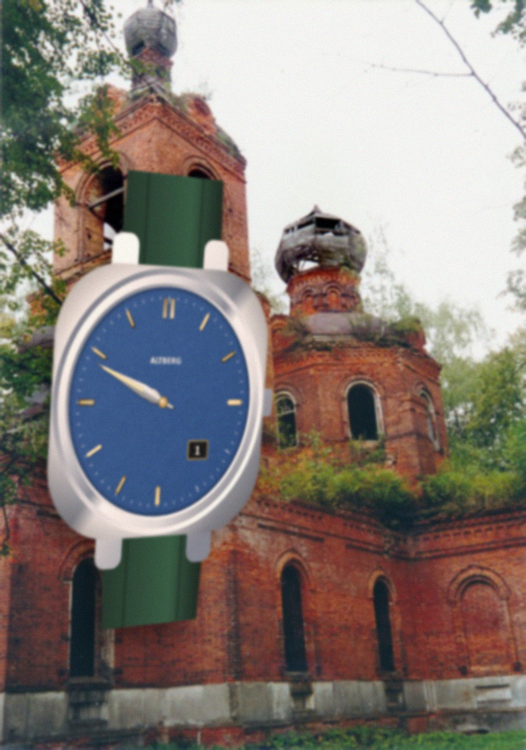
**9:49**
